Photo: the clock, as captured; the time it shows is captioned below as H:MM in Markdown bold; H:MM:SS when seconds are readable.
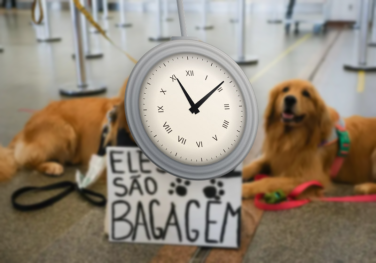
**11:09**
